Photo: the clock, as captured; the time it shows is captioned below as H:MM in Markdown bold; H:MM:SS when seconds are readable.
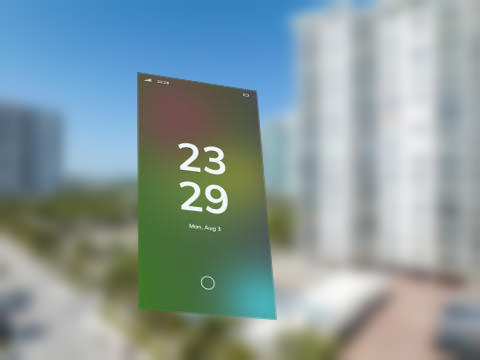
**23:29**
